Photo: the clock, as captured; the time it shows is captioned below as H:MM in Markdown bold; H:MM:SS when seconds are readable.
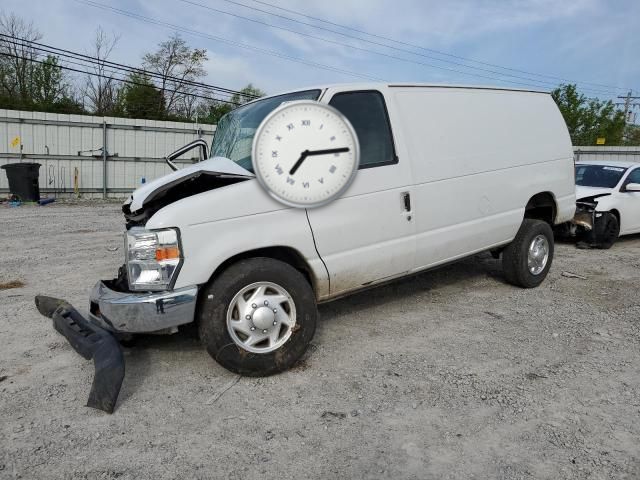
**7:14**
